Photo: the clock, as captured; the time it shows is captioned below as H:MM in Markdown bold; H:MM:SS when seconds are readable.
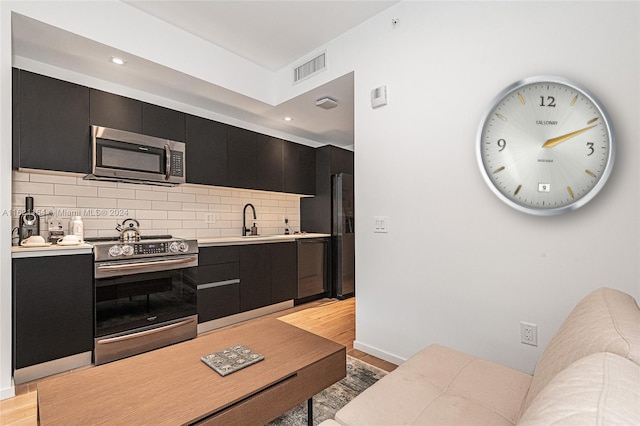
**2:11**
